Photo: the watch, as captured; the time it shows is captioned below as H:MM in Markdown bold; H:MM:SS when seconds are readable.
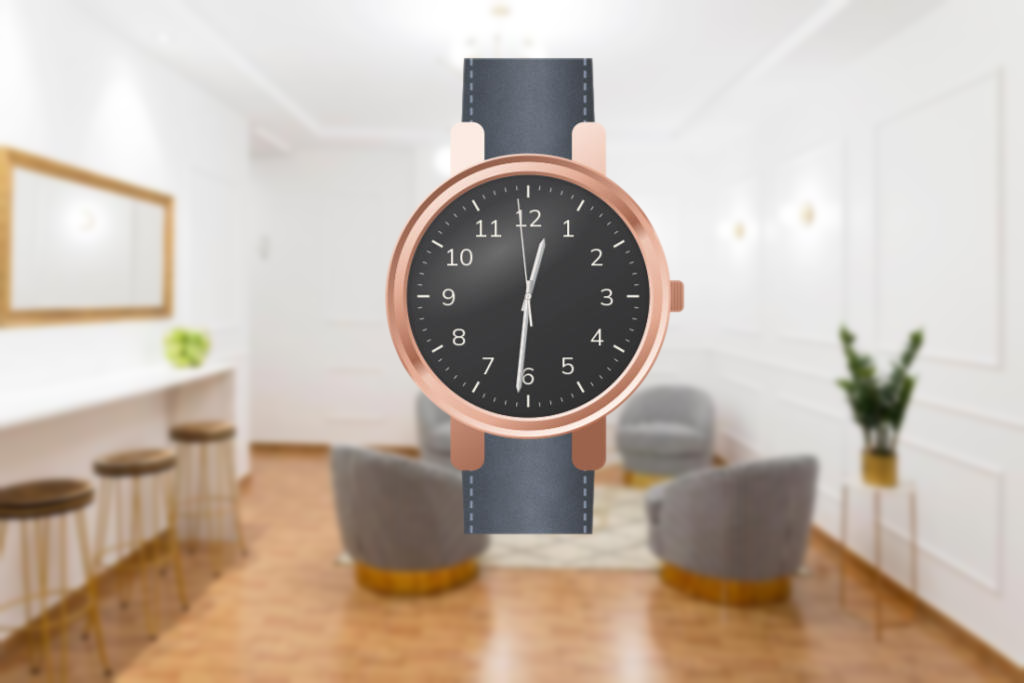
**12:30:59**
